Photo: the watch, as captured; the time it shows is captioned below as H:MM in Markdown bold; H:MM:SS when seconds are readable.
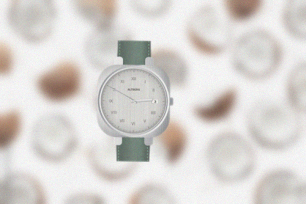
**2:50**
